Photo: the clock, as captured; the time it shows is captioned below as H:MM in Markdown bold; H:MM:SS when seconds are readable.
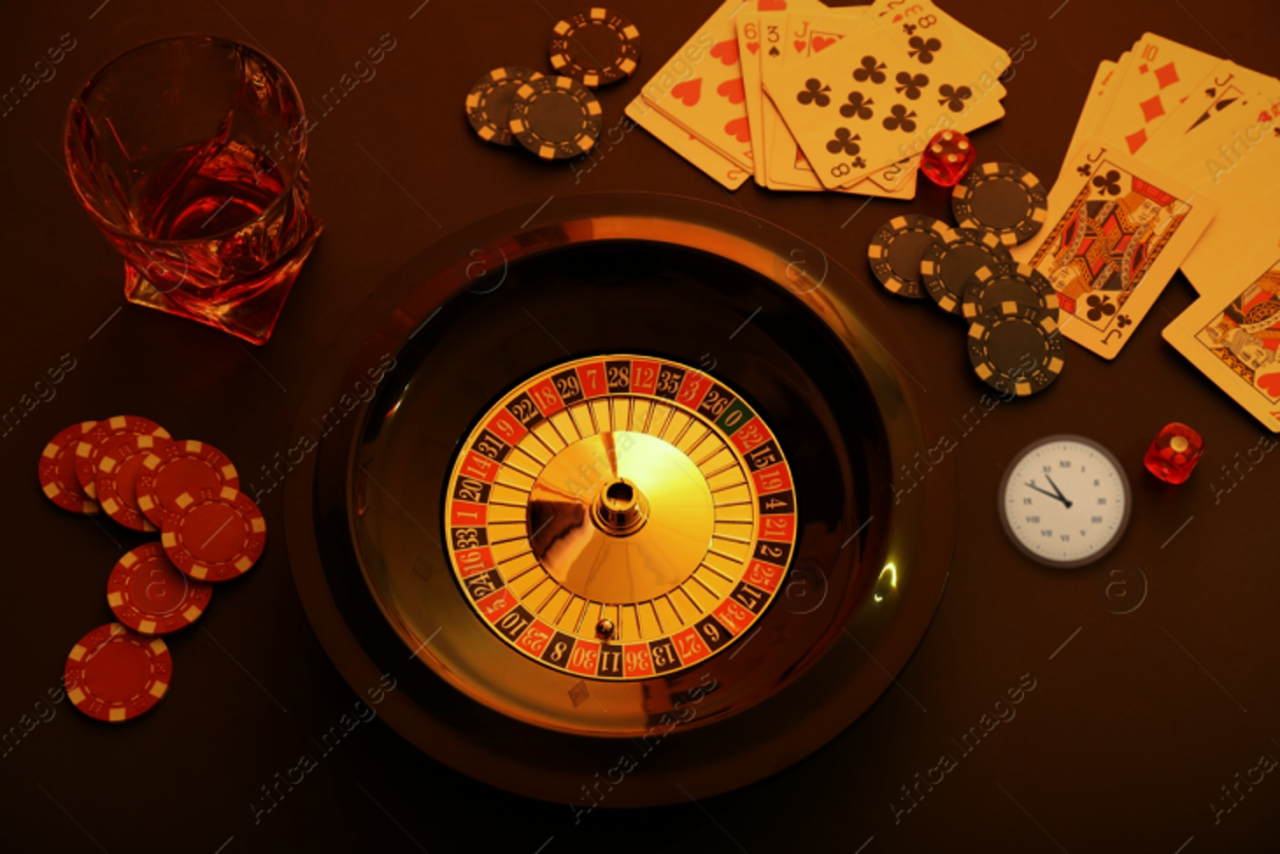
**10:49**
